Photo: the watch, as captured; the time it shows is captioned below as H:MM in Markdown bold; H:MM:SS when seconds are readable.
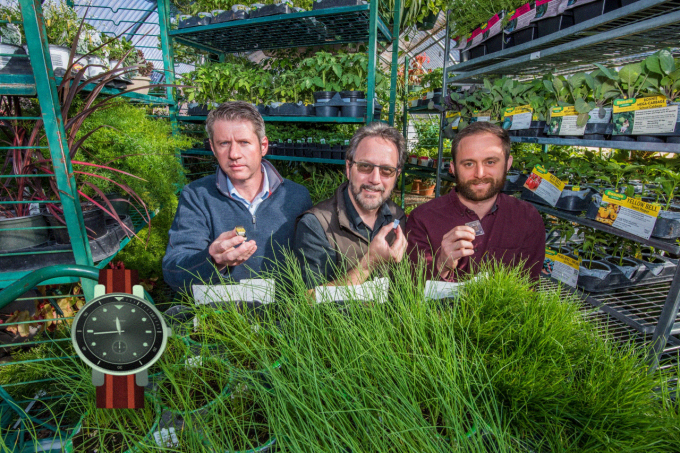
**11:44**
